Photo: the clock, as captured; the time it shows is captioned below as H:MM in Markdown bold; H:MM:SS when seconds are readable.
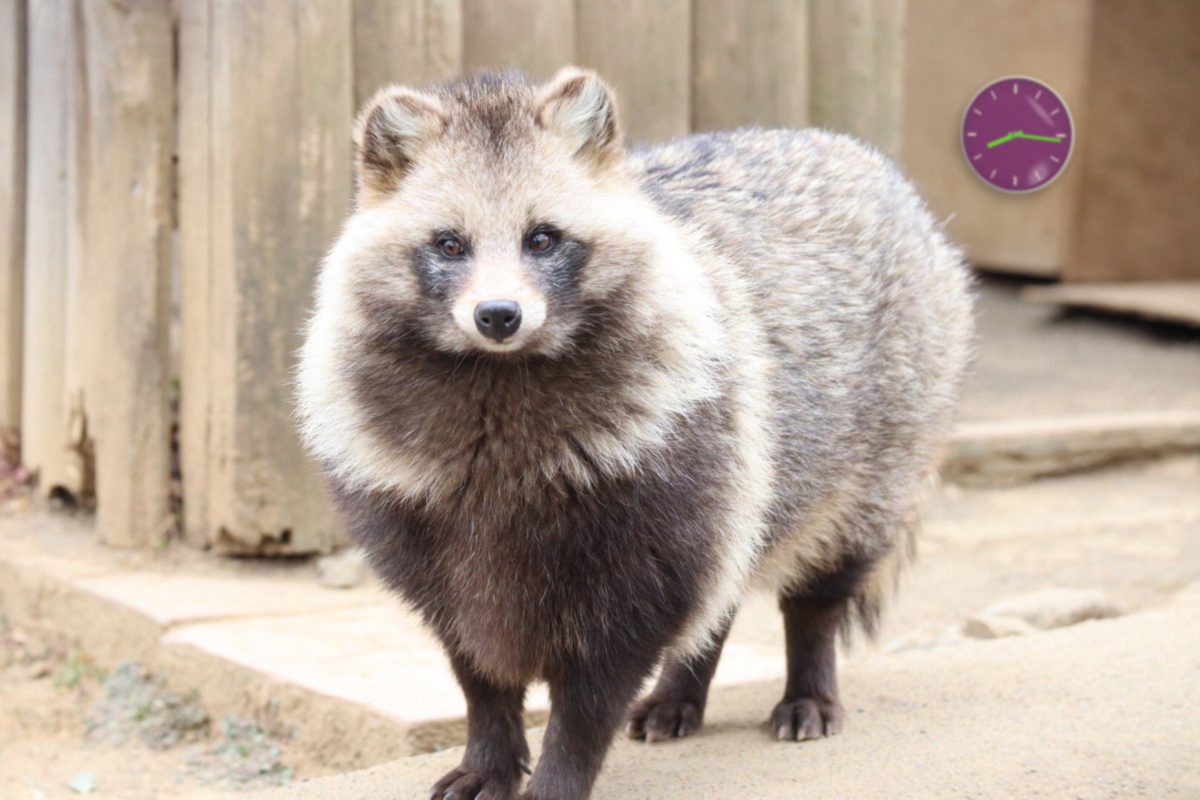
**8:16**
